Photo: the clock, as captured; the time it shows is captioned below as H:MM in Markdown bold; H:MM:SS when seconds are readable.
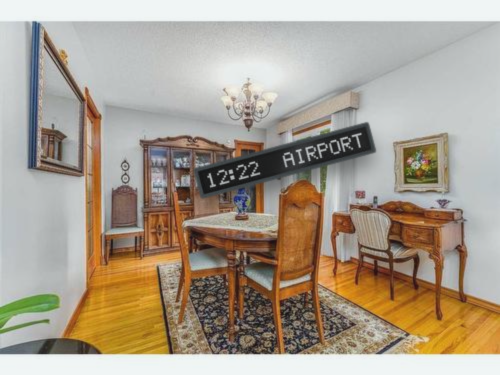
**12:22**
